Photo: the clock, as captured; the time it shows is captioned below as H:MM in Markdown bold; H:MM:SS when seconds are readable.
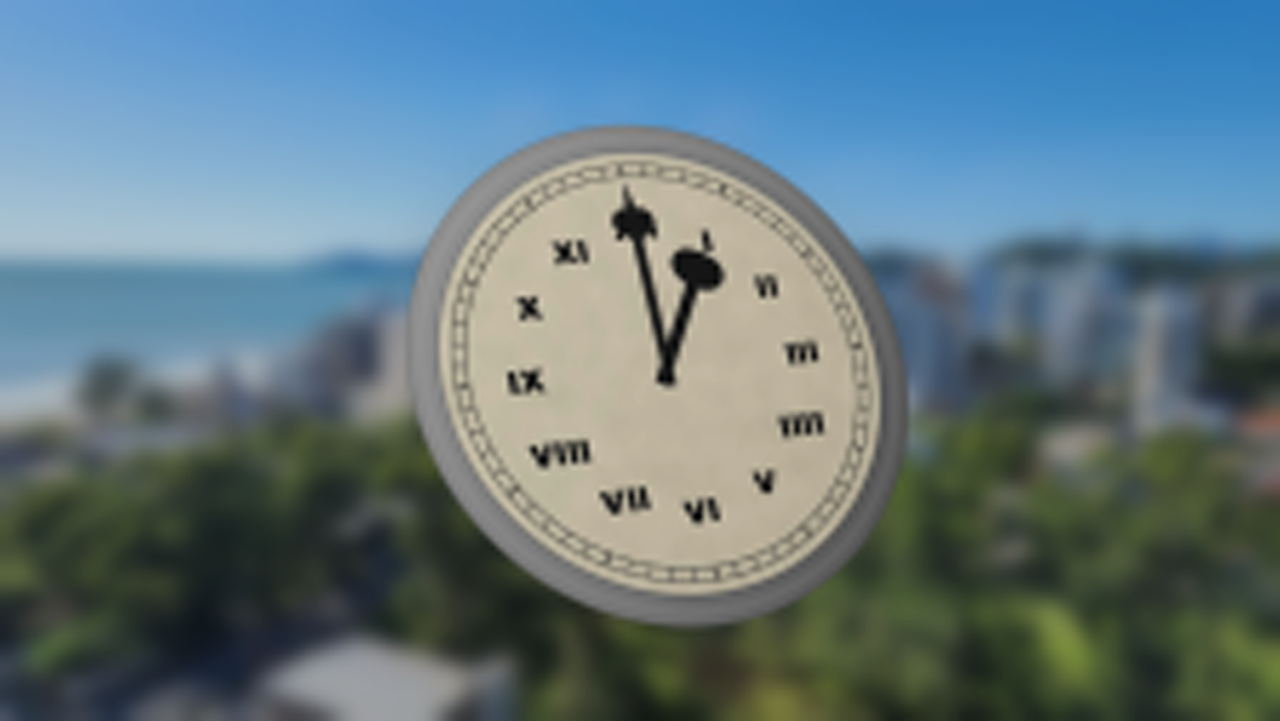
**1:00**
